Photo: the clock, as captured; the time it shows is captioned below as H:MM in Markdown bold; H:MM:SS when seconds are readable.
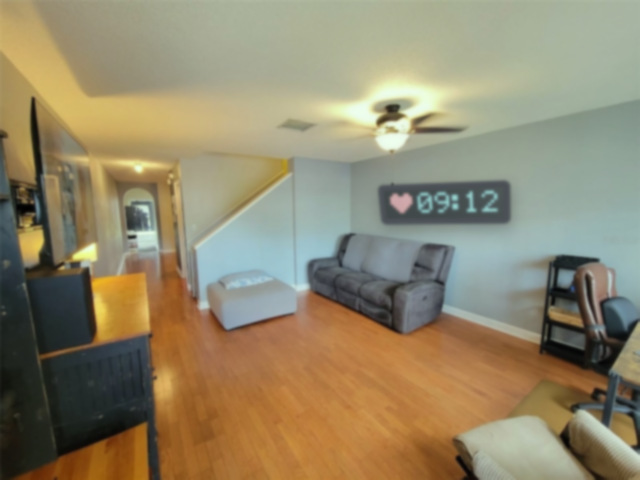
**9:12**
